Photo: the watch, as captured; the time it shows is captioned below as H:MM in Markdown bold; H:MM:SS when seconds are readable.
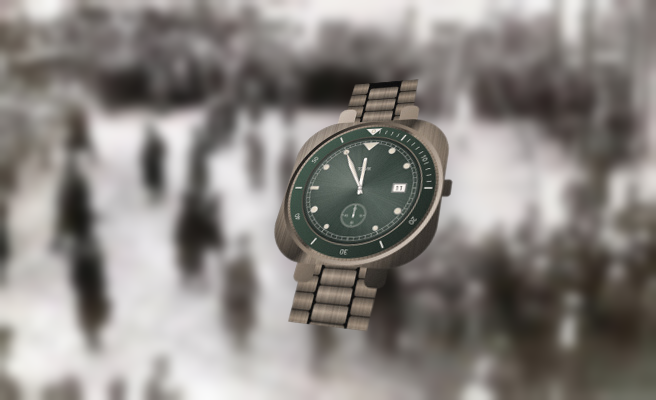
**11:55**
